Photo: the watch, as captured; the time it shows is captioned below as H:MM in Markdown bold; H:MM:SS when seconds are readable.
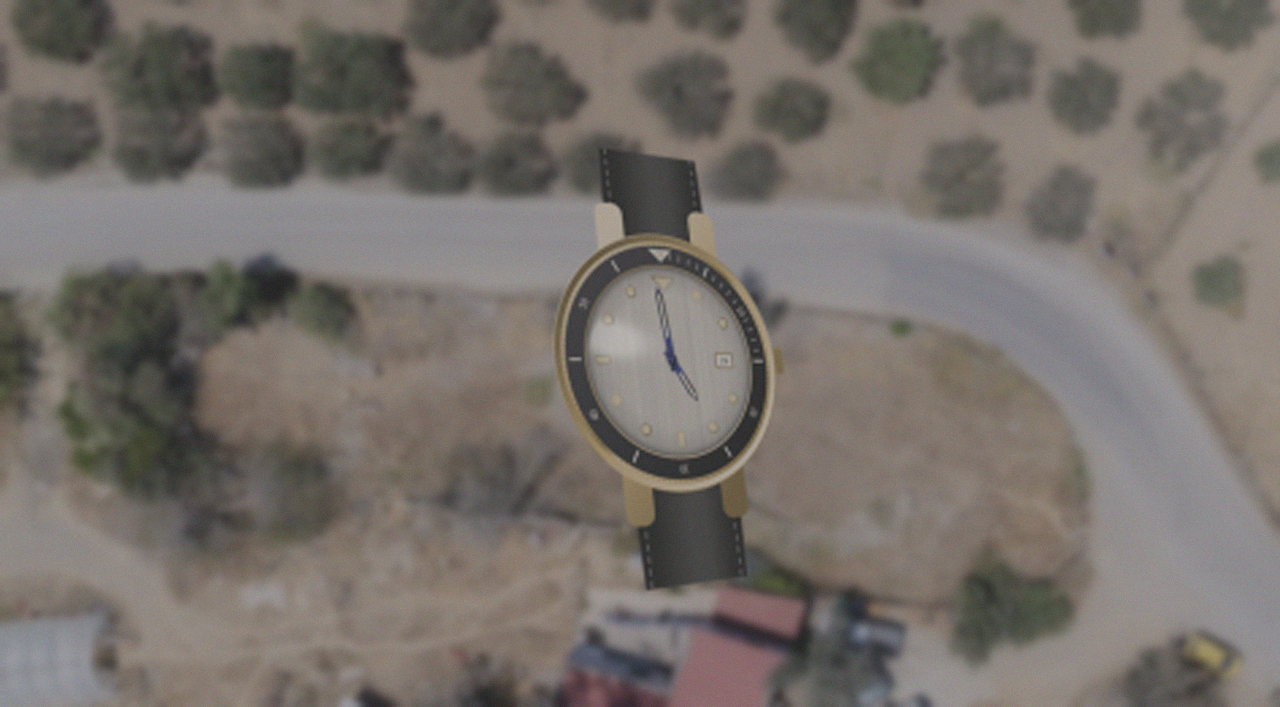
**4:59**
